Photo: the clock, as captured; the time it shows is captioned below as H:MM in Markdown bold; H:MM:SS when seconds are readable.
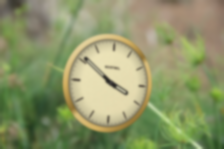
**3:51**
